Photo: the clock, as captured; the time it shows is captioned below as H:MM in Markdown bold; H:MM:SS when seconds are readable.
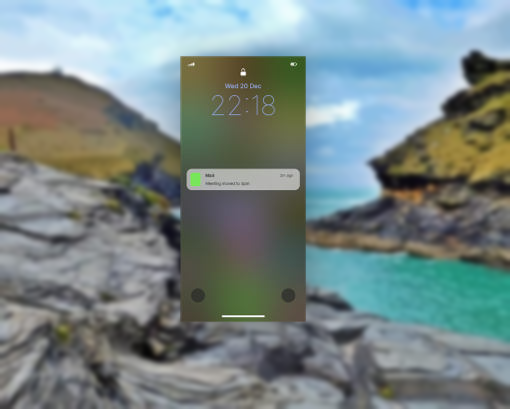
**22:18**
